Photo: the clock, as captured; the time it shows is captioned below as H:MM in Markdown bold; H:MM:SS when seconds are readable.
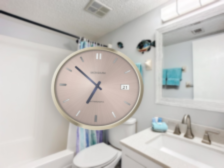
**6:52**
